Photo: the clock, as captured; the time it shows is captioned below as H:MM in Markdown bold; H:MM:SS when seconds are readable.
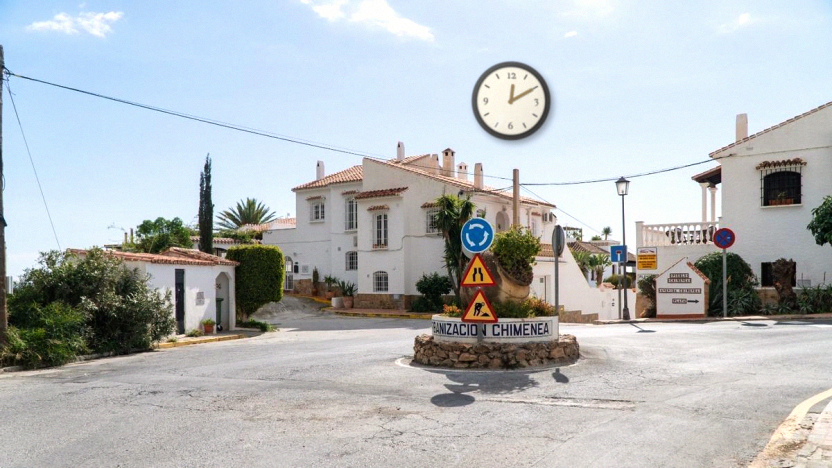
**12:10**
